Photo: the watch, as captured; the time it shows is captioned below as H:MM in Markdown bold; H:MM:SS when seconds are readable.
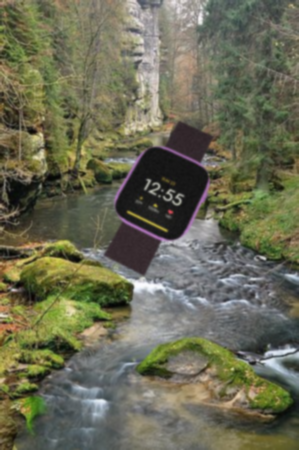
**12:55**
